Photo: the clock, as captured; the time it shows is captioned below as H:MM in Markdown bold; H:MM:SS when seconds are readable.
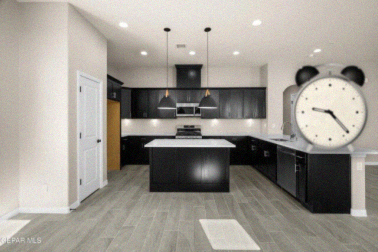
**9:23**
